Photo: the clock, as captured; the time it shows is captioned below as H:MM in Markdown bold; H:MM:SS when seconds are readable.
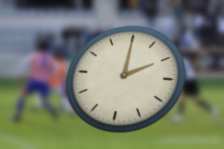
**2:00**
